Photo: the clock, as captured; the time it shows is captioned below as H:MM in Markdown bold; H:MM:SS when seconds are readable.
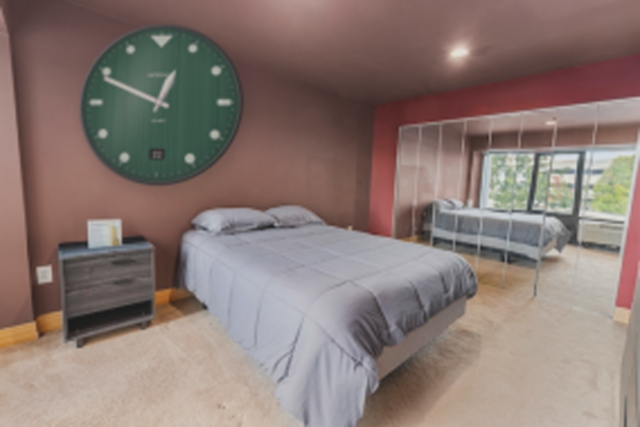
**12:49**
